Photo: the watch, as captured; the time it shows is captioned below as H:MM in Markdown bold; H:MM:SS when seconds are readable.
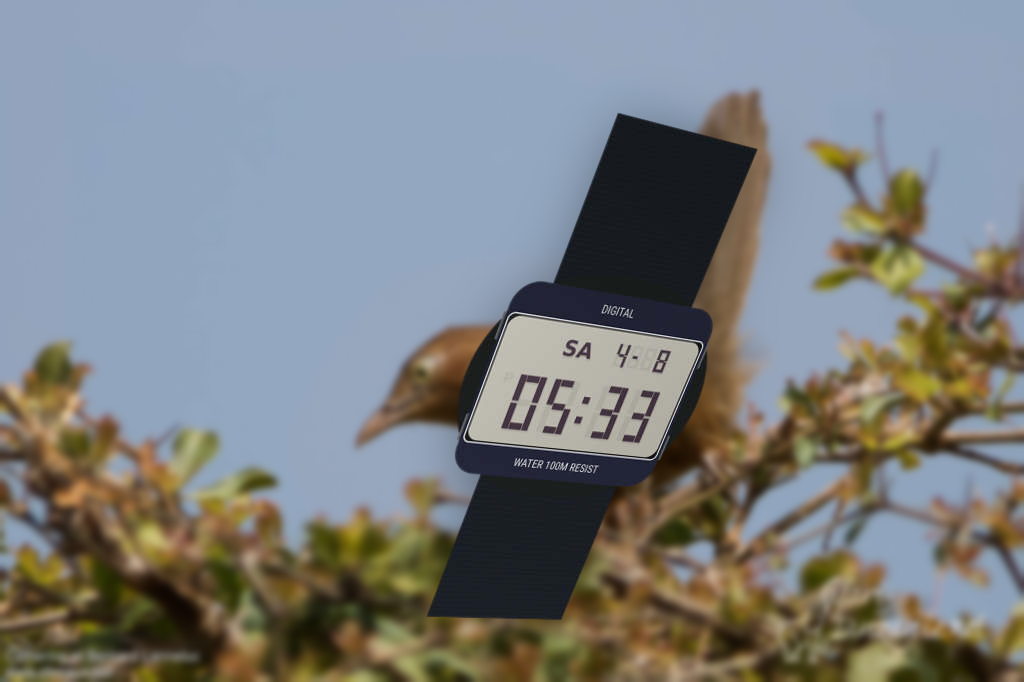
**5:33**
